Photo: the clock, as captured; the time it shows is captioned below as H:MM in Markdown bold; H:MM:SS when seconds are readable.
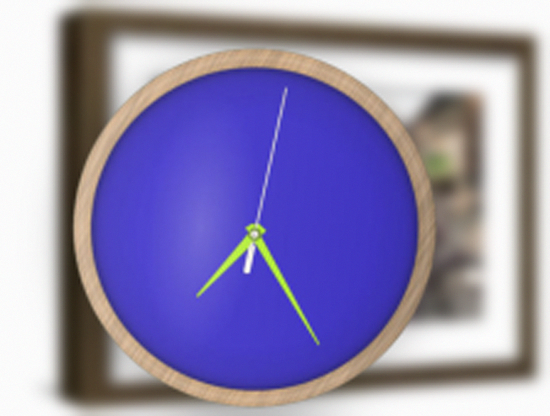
**7:25:02**
